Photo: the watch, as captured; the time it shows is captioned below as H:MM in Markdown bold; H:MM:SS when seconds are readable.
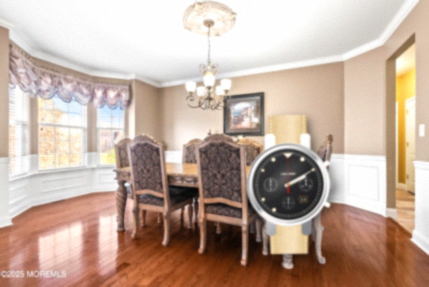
**2:10**
